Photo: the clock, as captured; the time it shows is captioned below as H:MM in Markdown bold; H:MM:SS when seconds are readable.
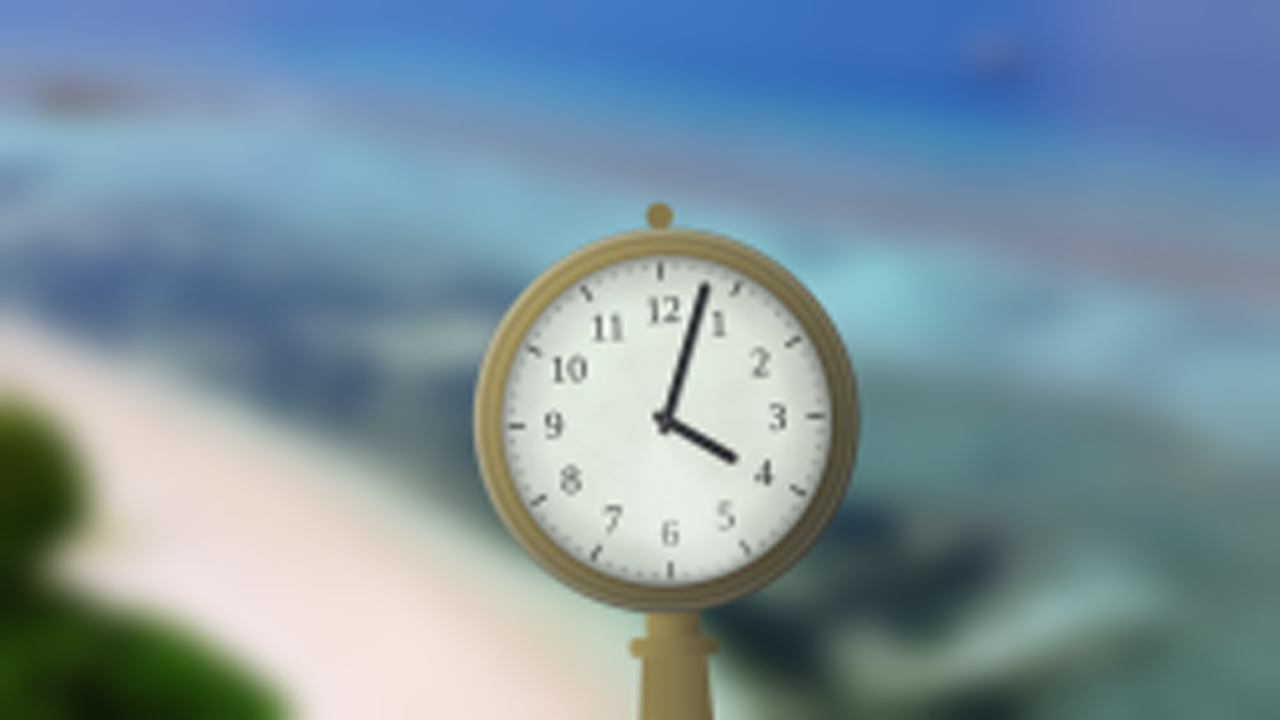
**4:03**
